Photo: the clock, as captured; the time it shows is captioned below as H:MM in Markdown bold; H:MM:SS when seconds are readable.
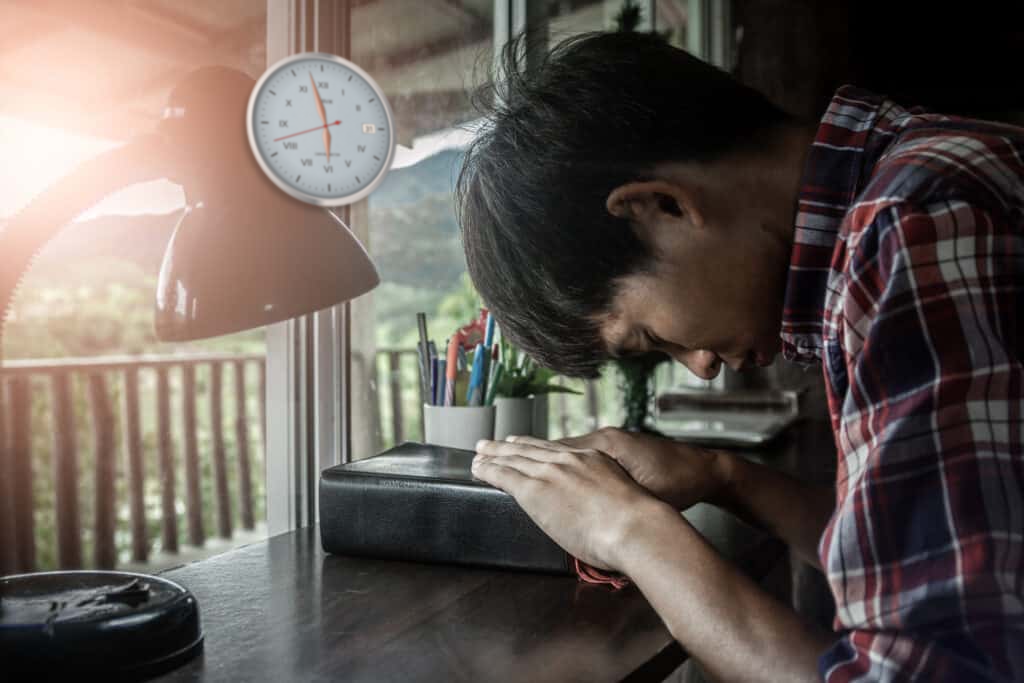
**5:57:42**
